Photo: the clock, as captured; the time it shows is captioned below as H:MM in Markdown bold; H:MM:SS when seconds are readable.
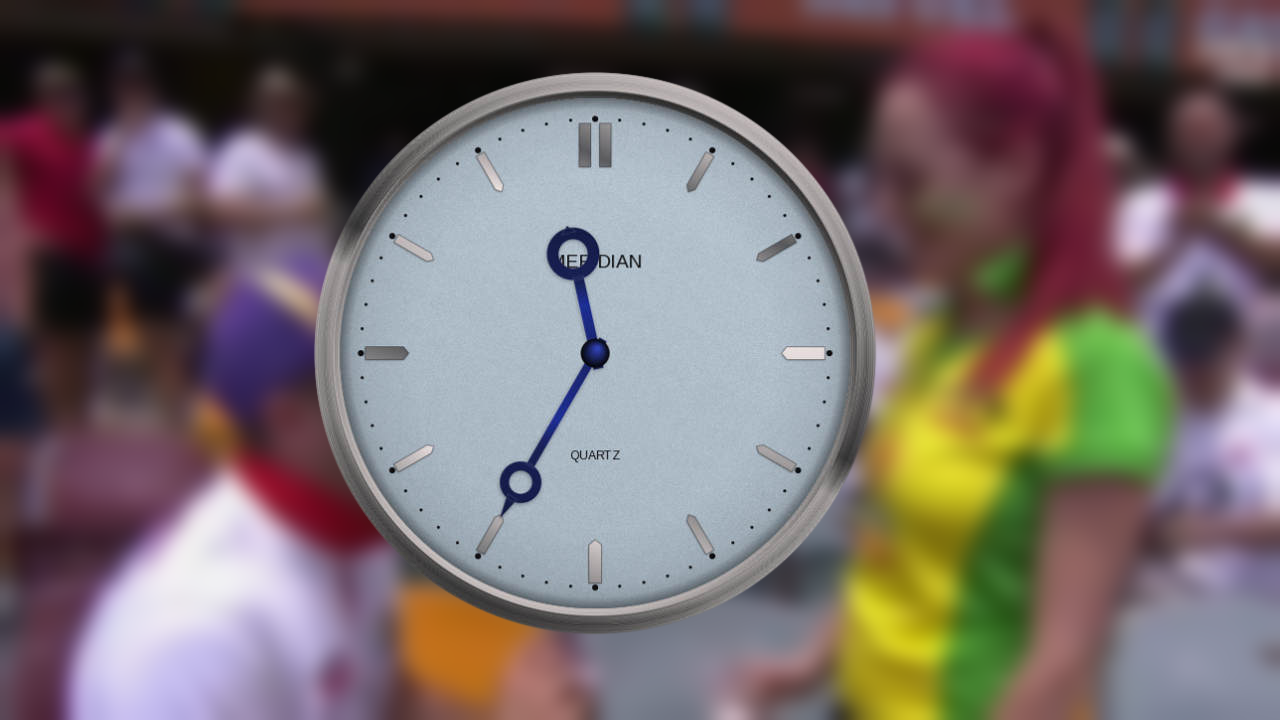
**11:35**
